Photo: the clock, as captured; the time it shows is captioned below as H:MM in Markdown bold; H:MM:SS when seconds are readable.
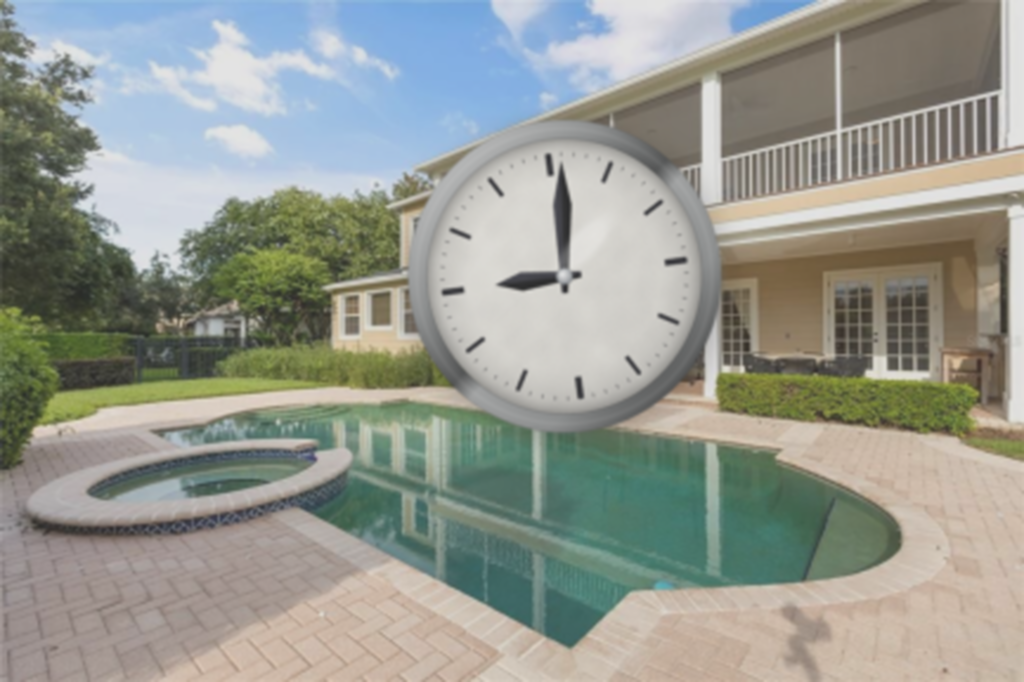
**9:01**
